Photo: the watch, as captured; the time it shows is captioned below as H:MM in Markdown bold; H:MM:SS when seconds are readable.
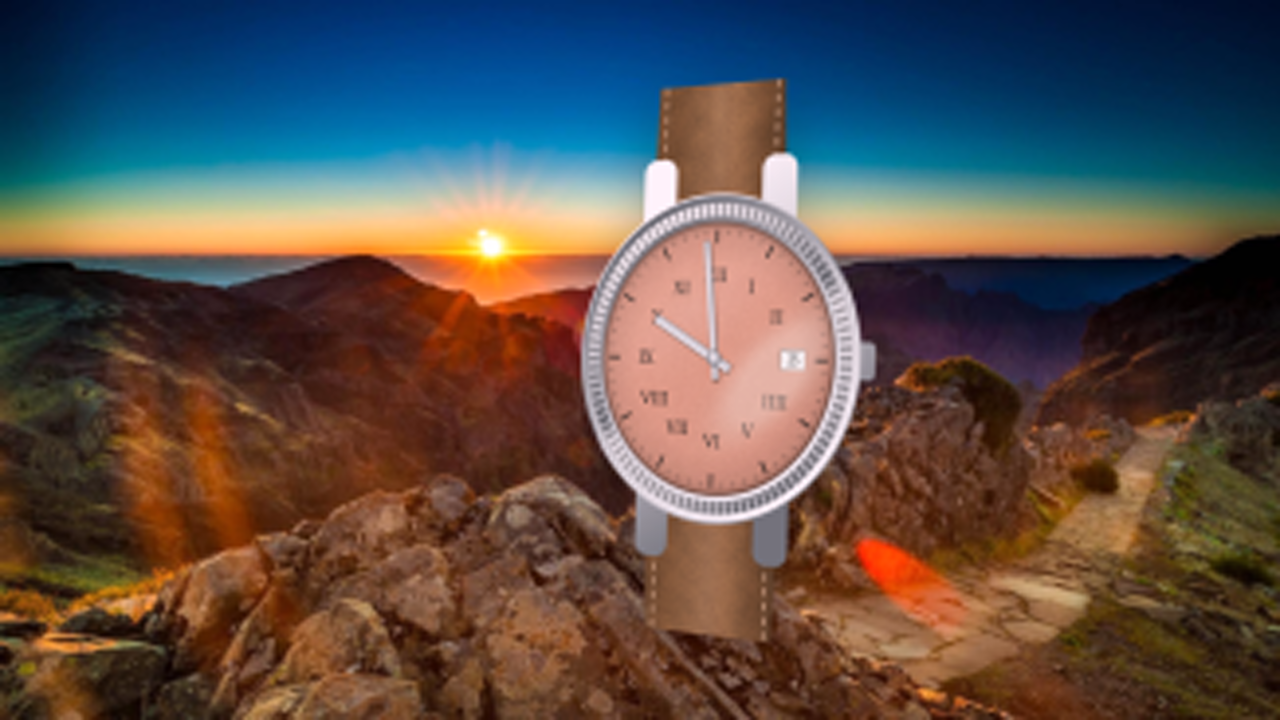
**9:59**
